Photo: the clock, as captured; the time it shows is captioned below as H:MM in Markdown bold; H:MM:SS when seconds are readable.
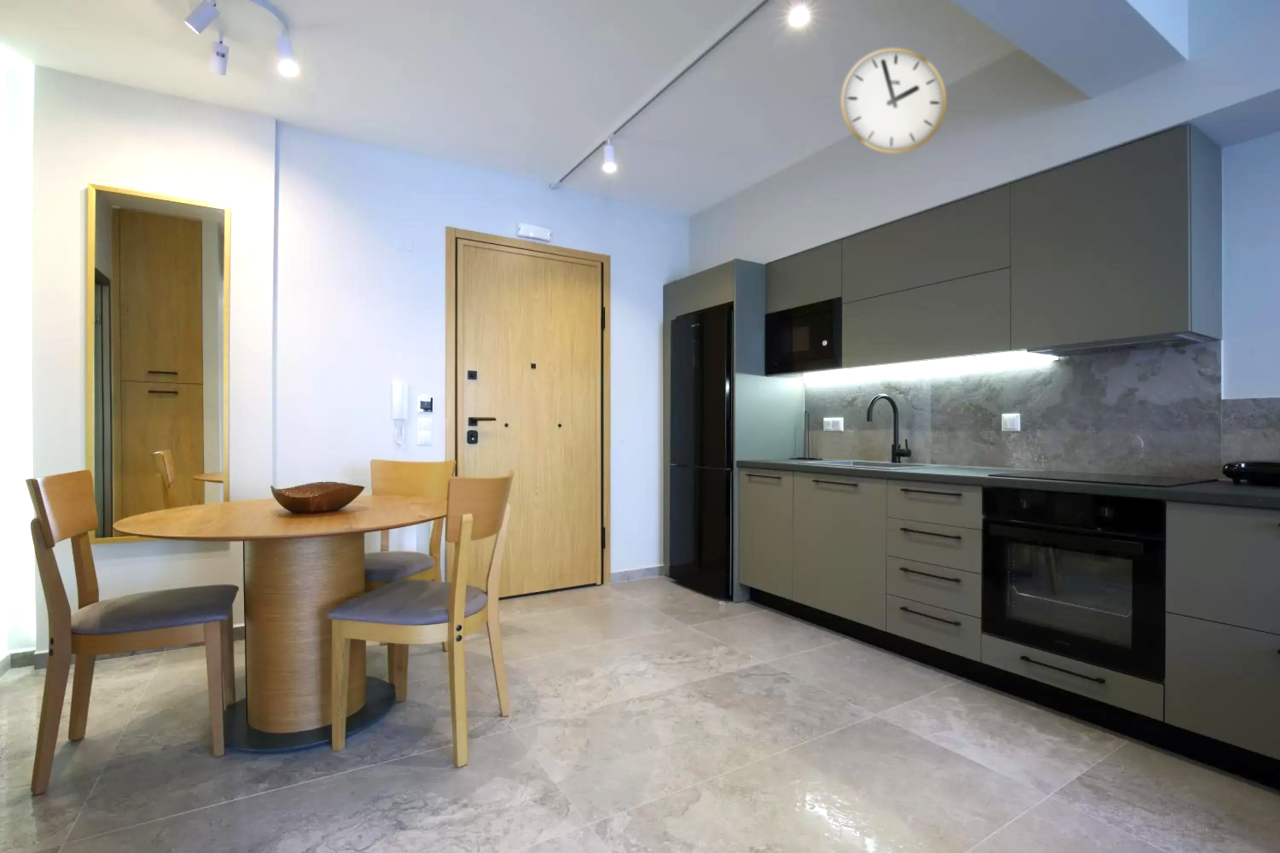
**1:57**
